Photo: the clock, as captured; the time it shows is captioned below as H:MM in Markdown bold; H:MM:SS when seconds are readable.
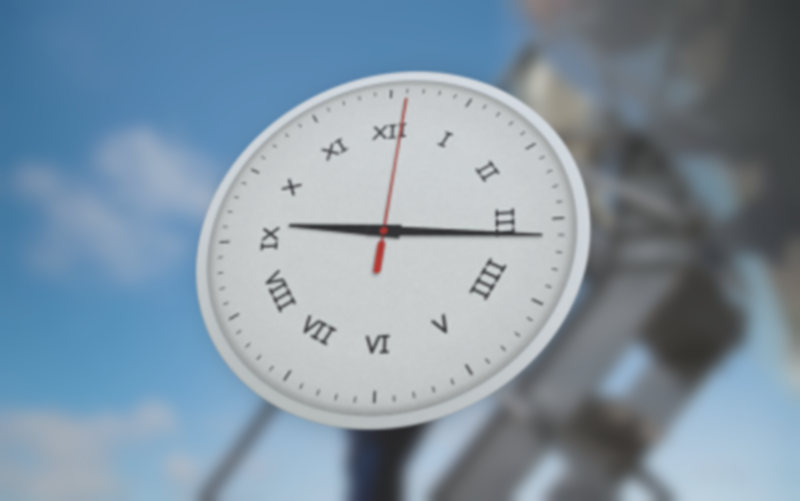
**9:16:01**
